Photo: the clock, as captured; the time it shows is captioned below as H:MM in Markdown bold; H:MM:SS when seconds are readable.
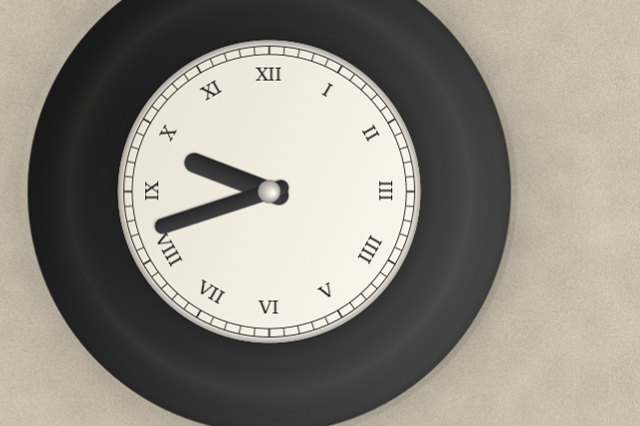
**9:42**
